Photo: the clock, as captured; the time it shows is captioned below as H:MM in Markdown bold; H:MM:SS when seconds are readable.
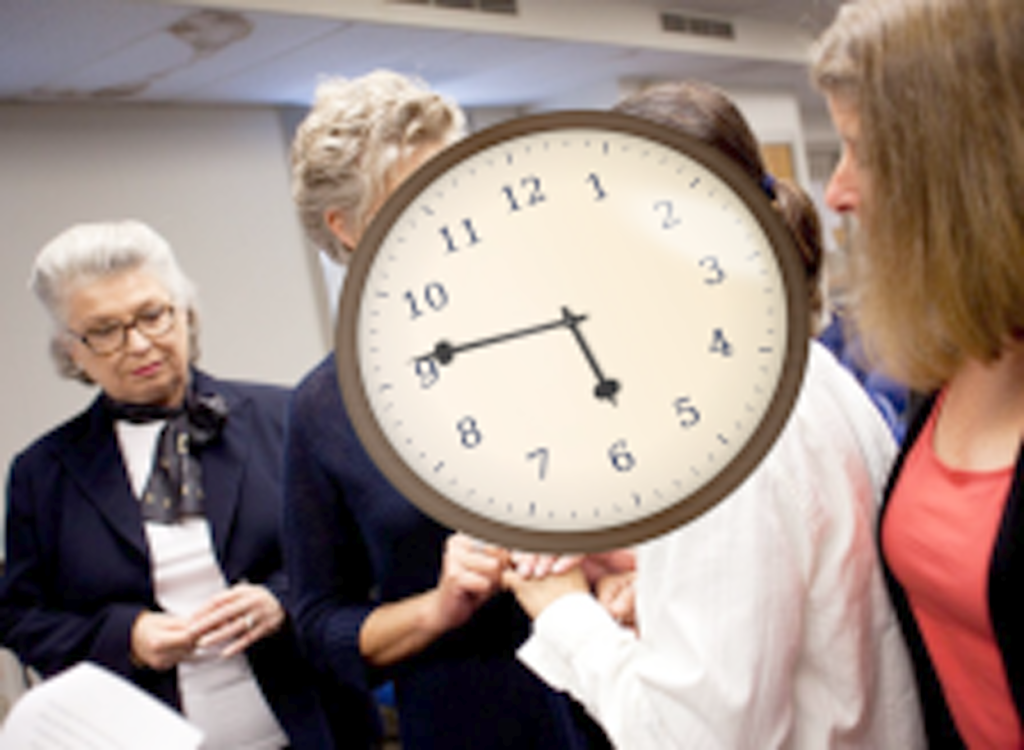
**5:46**
